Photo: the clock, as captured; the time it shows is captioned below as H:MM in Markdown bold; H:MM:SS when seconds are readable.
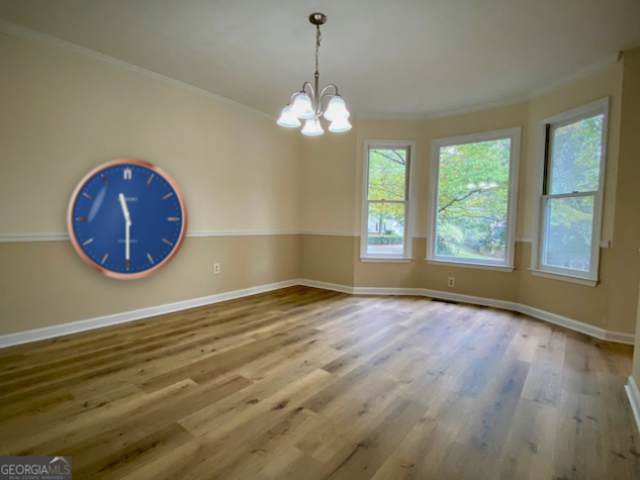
**11:30**
